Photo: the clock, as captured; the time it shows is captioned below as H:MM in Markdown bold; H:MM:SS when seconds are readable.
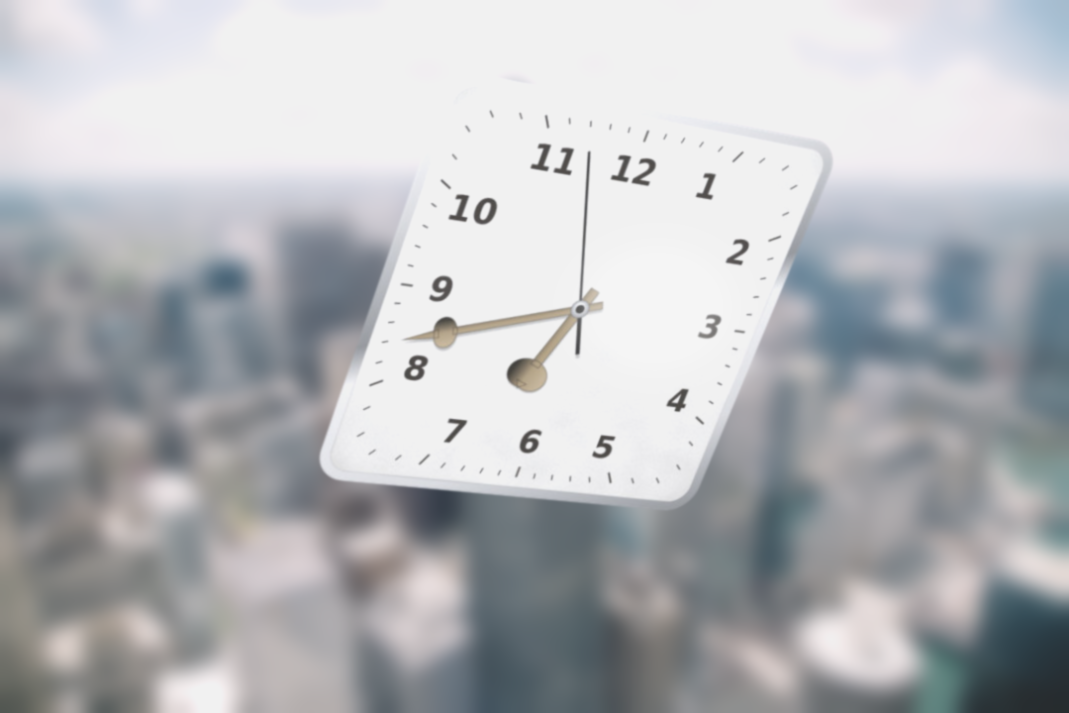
**6:41:57**
